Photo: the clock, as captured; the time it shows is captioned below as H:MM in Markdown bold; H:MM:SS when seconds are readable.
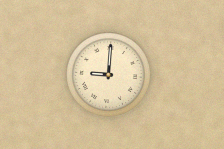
**9:00**
